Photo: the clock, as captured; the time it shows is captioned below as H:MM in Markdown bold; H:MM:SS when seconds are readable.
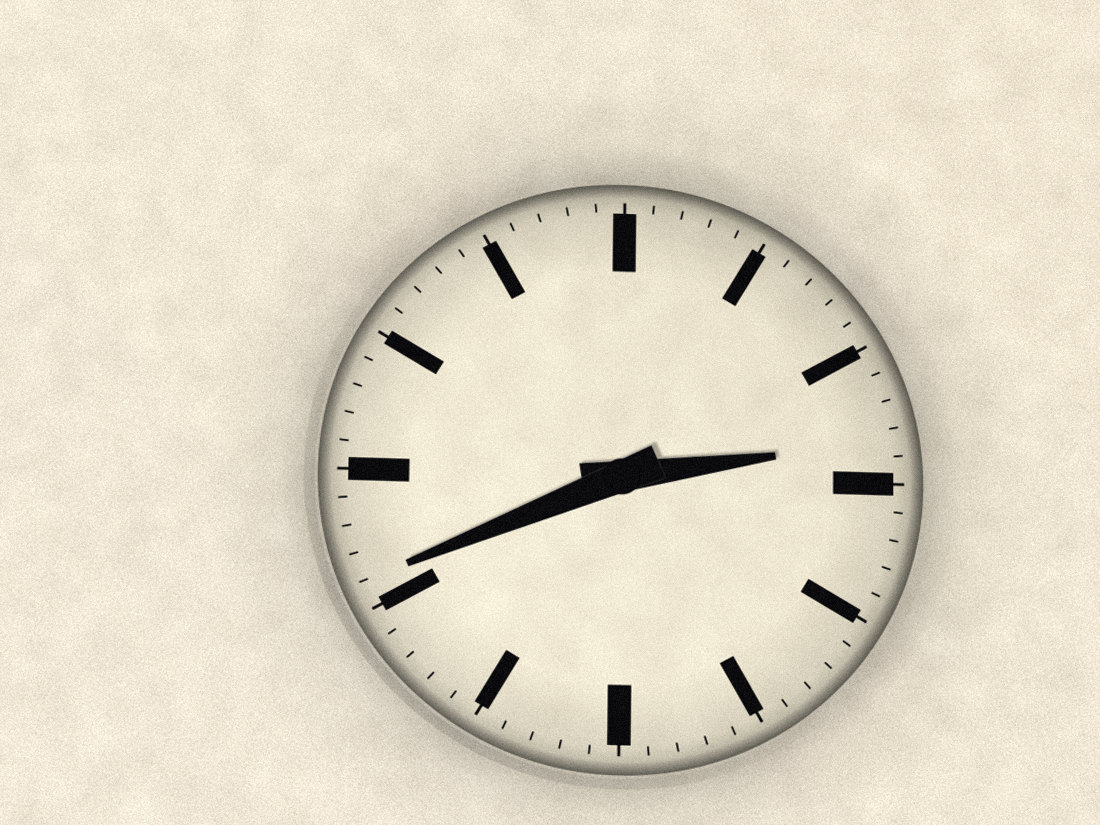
**2:41**
